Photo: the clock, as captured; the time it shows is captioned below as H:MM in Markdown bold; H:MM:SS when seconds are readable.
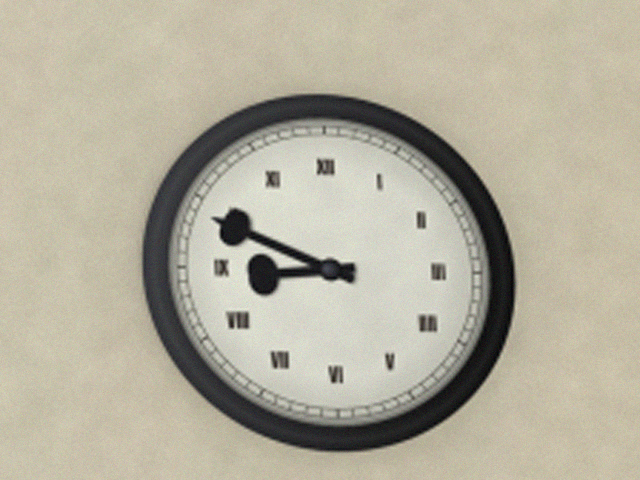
**8:49**
